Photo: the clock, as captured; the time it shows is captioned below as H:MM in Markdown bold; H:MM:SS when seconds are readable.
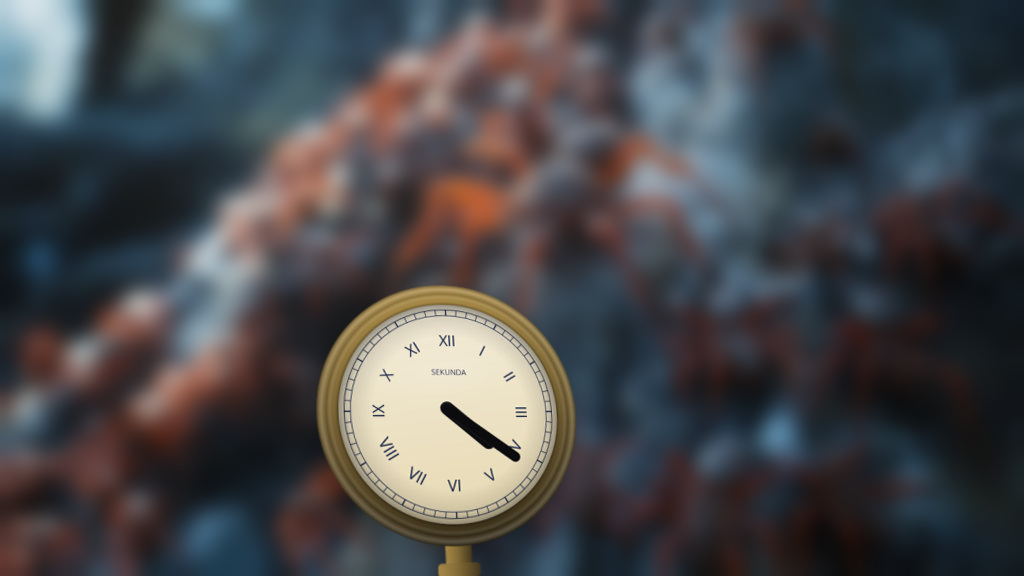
**4:21**
